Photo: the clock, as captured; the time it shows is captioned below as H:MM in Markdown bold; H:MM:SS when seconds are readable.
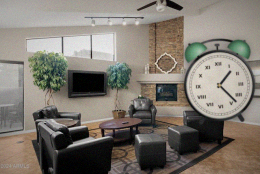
**1:23**
